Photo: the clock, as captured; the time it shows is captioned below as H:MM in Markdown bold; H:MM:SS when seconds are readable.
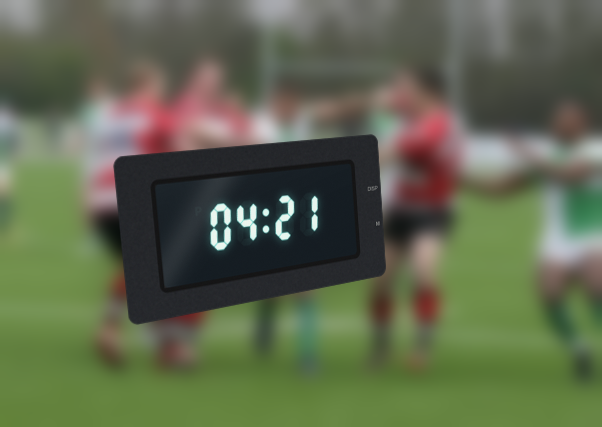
**4:21**
